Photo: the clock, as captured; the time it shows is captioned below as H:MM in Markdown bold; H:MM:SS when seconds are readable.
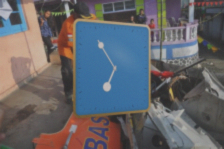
**6:54**
